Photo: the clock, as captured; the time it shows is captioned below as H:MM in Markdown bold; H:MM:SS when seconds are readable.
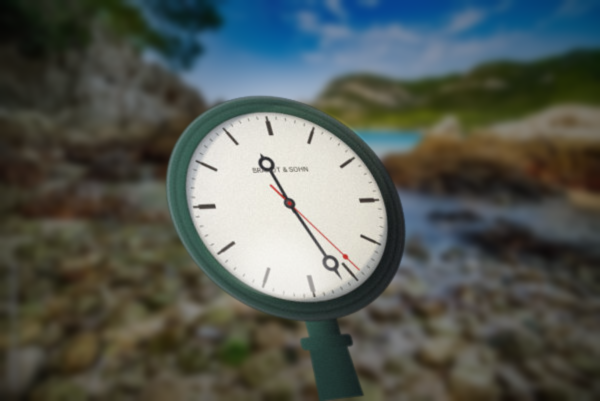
**11:26:24**
